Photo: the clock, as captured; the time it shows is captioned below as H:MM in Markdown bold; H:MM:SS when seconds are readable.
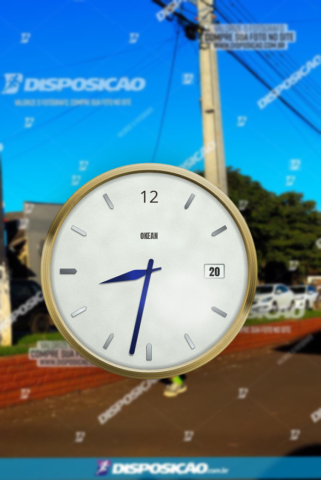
**8:32**
